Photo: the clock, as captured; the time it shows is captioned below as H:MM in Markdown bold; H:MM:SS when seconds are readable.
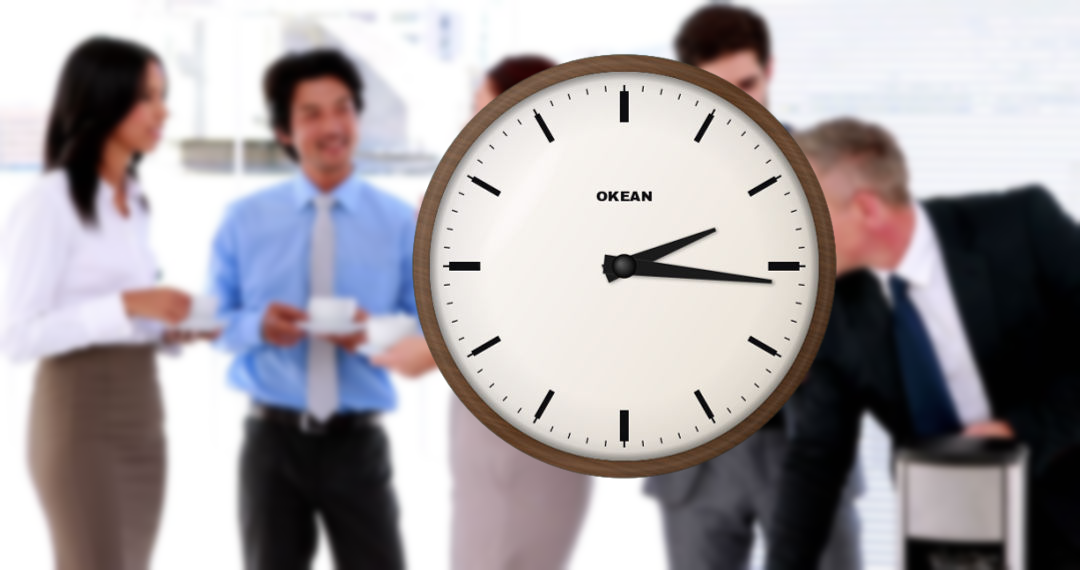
**2:16**
